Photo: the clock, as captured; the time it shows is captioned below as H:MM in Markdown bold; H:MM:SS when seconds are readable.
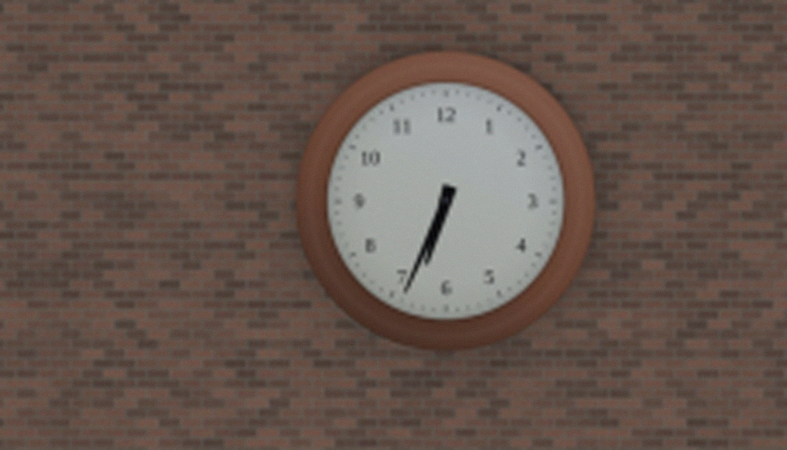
**6:34**
